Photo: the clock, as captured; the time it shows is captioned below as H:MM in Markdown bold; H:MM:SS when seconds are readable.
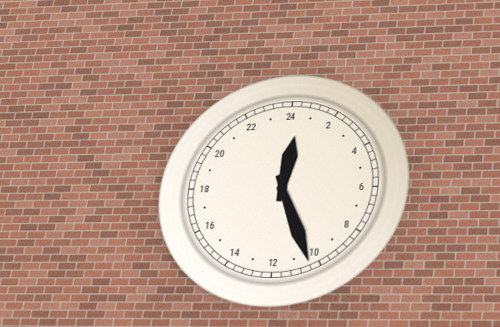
**0:26**
